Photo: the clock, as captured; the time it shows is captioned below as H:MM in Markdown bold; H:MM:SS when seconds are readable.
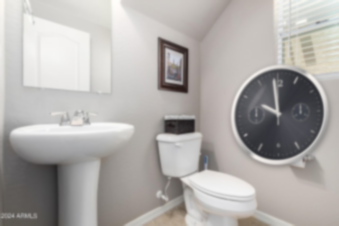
**9:59**
